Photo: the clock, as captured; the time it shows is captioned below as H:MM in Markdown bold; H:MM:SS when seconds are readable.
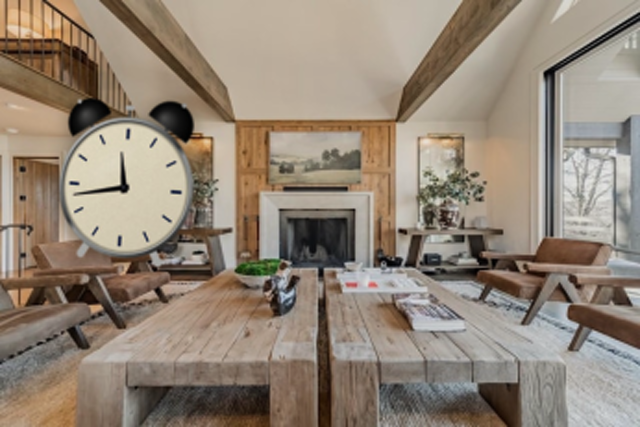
**11:43**
